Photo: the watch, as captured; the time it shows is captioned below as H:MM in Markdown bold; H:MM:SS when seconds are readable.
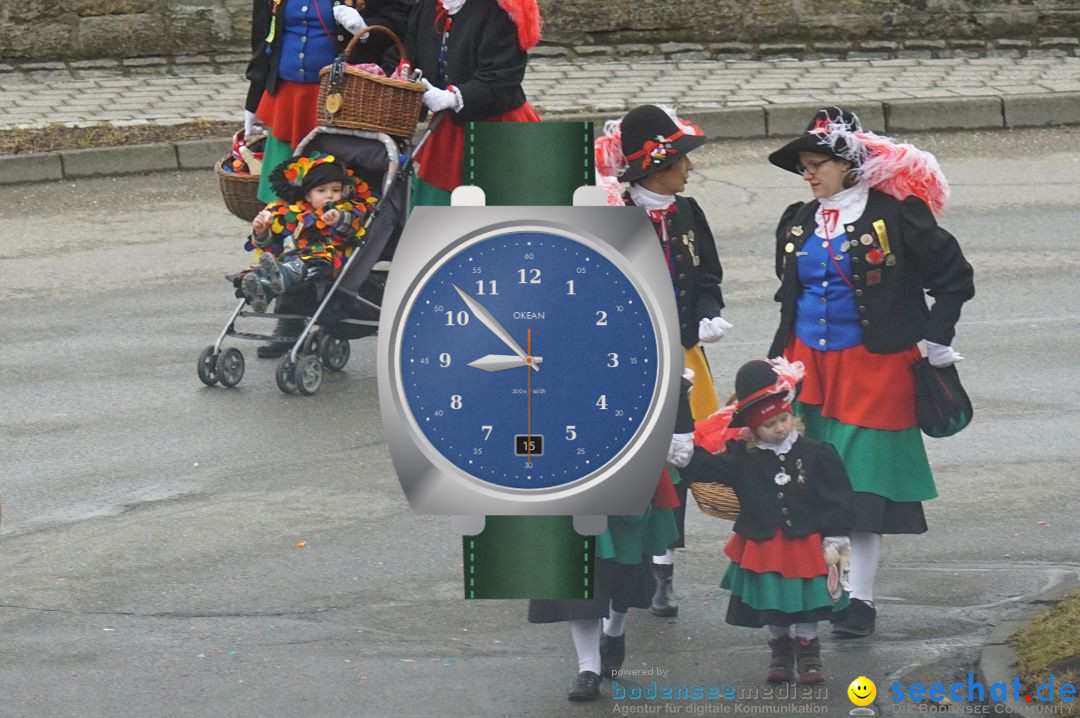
**8:52:30**
